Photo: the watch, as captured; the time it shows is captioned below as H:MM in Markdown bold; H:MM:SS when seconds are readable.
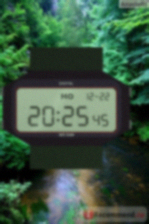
**20:25:45**
